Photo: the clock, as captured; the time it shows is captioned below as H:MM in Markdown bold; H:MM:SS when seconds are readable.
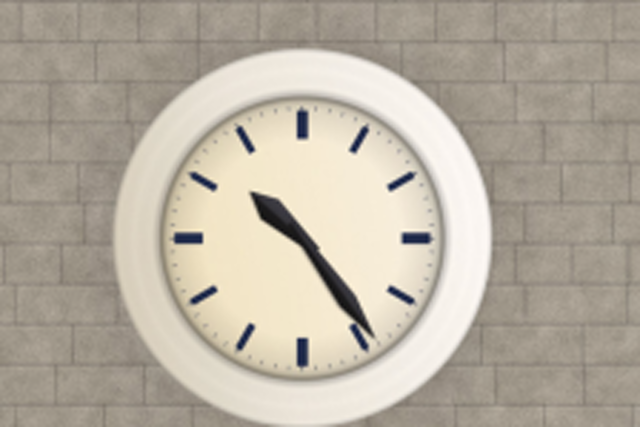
**10:24**
